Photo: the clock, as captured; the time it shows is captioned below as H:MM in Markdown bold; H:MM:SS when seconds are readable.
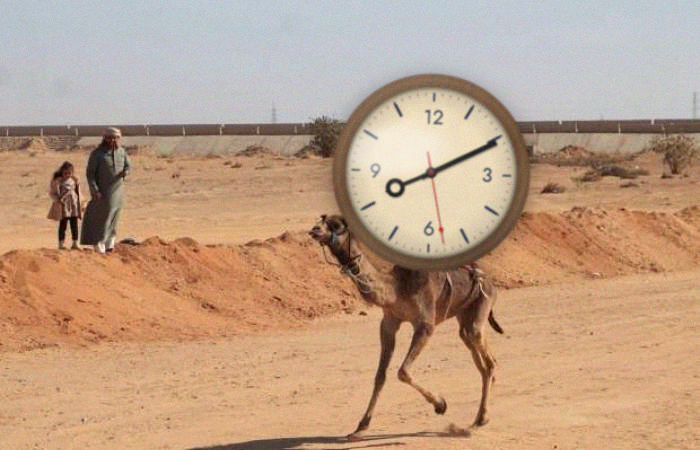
**8:10:28**
